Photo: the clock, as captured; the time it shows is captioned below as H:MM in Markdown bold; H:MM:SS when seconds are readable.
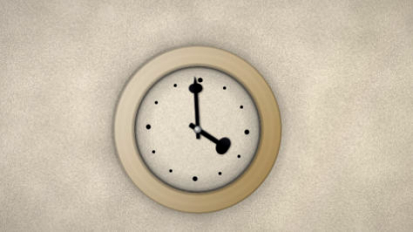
**3:59**
